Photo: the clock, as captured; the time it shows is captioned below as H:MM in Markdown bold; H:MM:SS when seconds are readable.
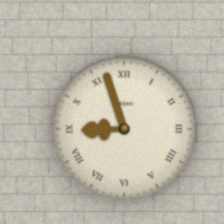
**8:57**
